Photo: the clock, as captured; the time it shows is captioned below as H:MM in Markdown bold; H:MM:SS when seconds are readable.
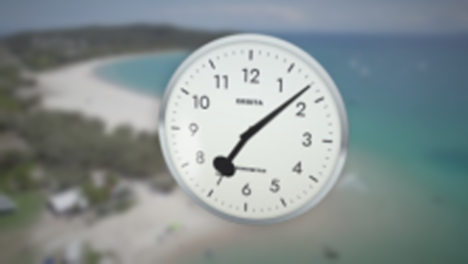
**7:08**
